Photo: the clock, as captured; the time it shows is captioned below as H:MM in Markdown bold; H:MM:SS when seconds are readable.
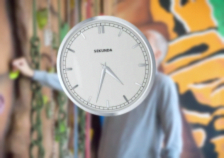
**4:33**
